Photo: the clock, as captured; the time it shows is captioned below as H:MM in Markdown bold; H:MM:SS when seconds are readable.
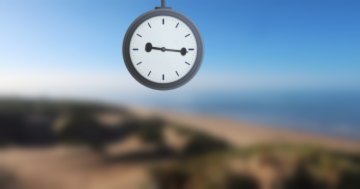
**9:16**
